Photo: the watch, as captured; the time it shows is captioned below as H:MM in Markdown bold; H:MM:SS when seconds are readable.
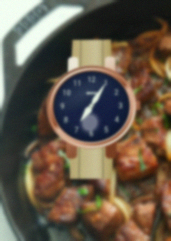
**7:05**
